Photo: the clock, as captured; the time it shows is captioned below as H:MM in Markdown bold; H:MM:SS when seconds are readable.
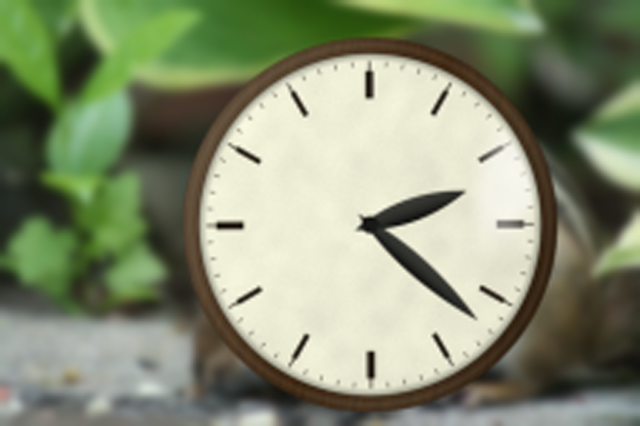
**2:22**
